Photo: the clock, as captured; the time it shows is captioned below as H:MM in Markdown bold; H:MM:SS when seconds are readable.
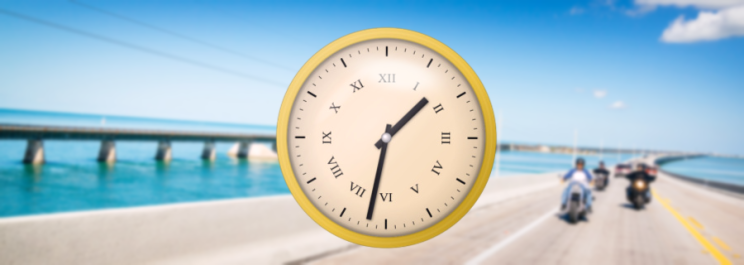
**1:32**
